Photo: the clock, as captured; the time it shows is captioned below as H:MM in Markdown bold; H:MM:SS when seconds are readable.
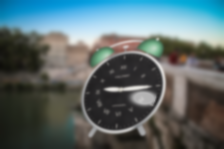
**9:15**
